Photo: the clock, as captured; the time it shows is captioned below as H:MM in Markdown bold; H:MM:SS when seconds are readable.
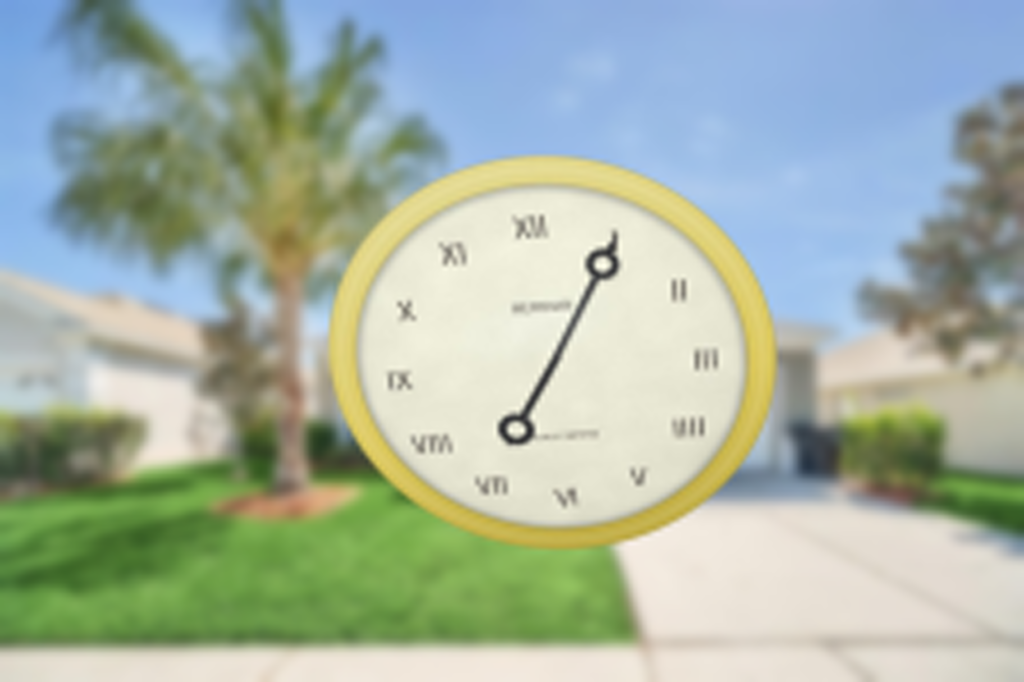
**7:05**
